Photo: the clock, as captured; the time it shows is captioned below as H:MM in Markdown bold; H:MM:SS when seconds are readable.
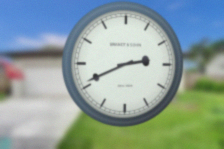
**2:41**
